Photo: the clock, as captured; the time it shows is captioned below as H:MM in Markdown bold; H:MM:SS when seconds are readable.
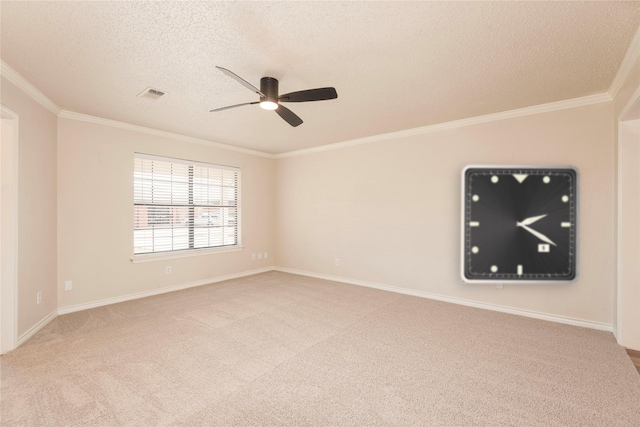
**2:20**
